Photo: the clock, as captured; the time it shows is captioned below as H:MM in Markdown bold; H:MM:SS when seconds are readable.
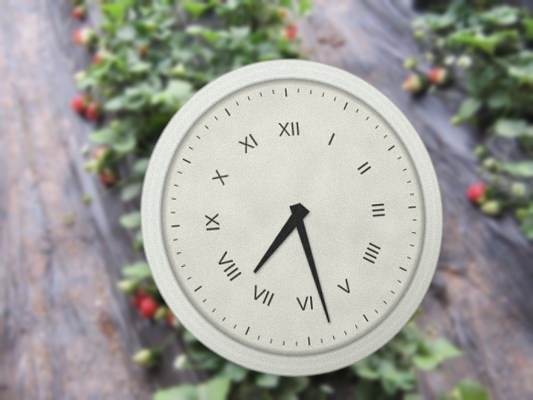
**7:28**
